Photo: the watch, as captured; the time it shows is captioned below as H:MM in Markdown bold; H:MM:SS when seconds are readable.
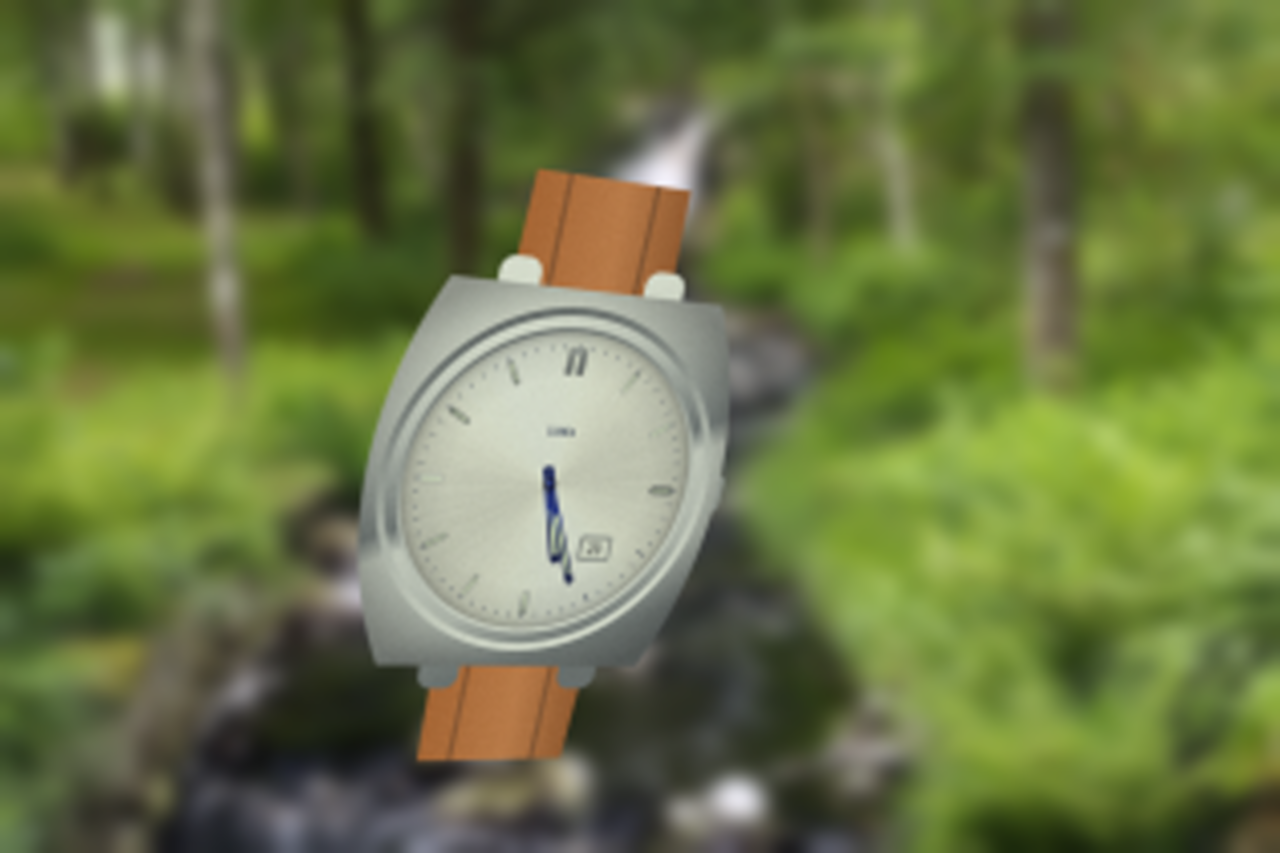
**5:26**
